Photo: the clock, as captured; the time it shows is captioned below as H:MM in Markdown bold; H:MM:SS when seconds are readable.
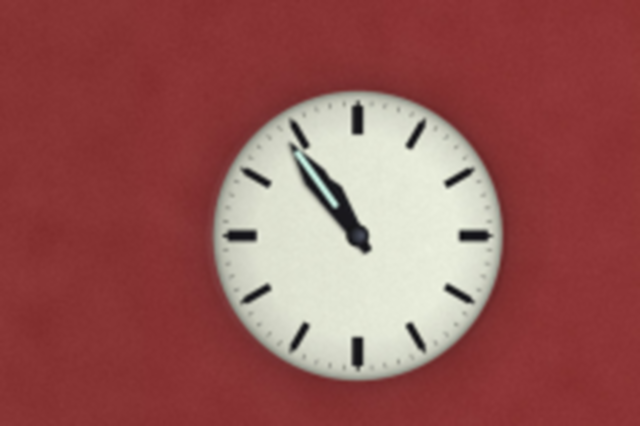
**10:54**
